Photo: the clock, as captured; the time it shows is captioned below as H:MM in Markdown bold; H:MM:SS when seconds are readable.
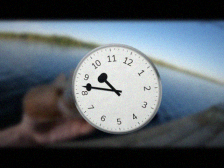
**9:42**
